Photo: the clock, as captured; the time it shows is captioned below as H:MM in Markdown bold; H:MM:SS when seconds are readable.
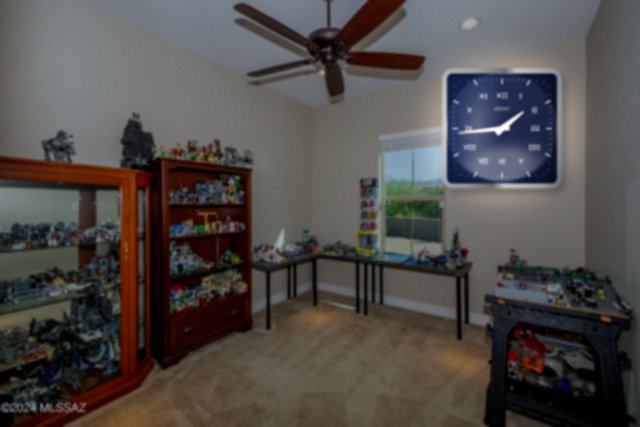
**1:44**
